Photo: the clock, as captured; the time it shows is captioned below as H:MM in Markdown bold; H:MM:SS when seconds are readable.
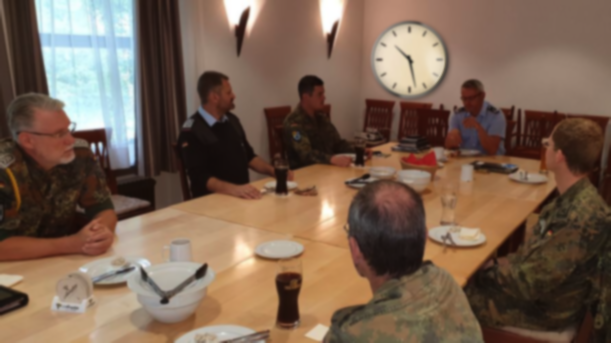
**10:28**
